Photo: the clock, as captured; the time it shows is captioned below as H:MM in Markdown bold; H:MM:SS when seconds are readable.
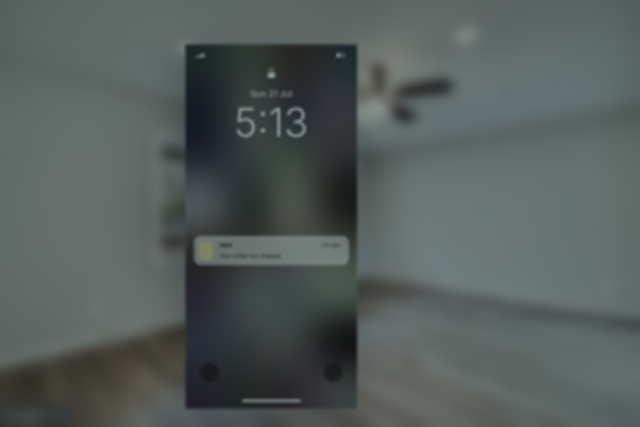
**5:13**
